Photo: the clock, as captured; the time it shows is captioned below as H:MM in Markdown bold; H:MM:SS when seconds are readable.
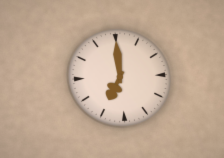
**7:00**
